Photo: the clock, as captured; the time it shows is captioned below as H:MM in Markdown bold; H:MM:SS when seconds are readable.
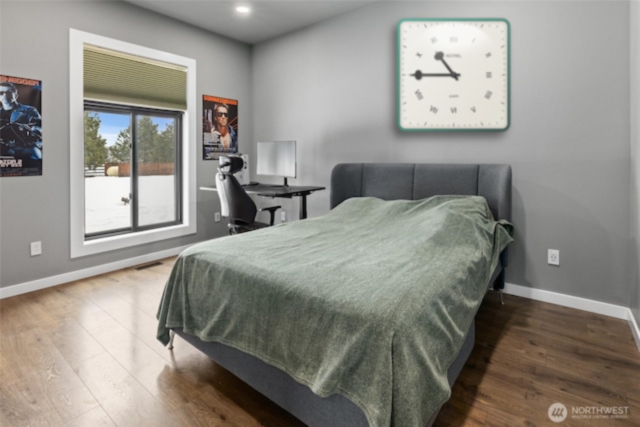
**10:45**
